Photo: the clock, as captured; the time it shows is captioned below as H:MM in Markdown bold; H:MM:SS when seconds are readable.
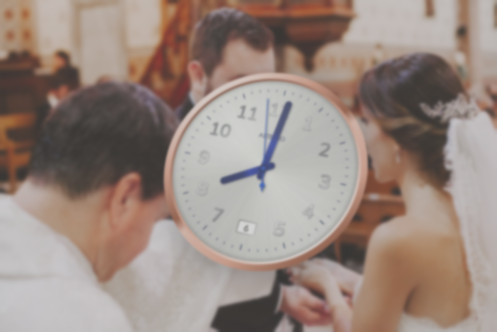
**8:00:58**
